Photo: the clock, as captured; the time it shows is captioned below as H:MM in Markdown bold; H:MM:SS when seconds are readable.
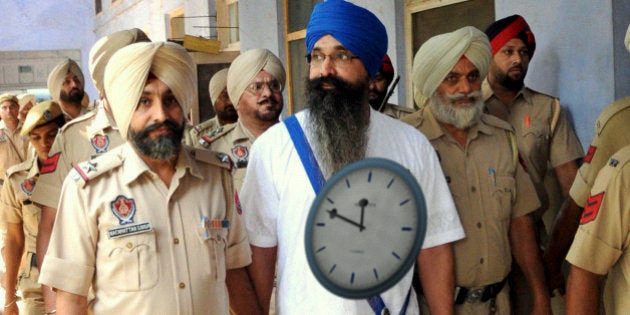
**11:48**
